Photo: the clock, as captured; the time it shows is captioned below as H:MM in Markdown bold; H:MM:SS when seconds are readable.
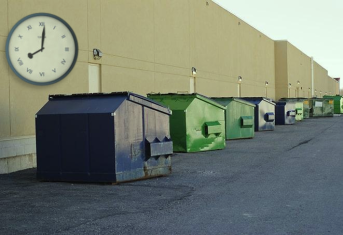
**8:01**
